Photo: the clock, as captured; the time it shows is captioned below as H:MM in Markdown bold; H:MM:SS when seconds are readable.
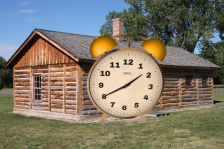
**1:40**
